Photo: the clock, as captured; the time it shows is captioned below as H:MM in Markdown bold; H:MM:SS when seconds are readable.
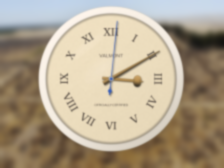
**3:10:01**
